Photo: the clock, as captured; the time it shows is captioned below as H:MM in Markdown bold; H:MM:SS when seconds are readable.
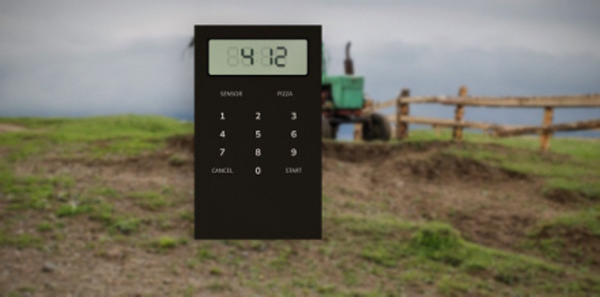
**4:12**
